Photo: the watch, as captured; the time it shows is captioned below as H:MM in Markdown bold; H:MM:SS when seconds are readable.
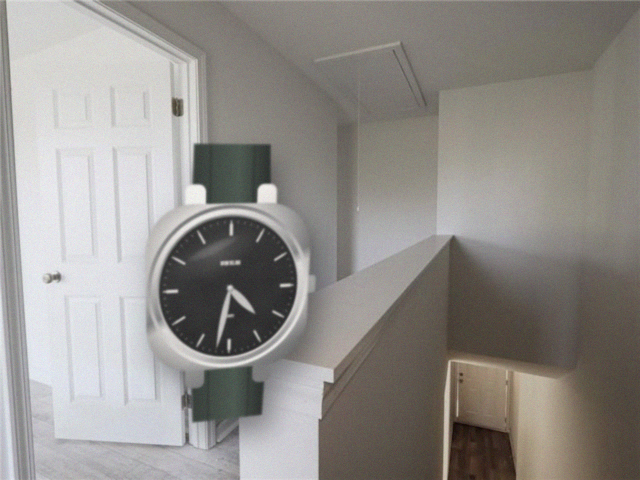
**4:32**
